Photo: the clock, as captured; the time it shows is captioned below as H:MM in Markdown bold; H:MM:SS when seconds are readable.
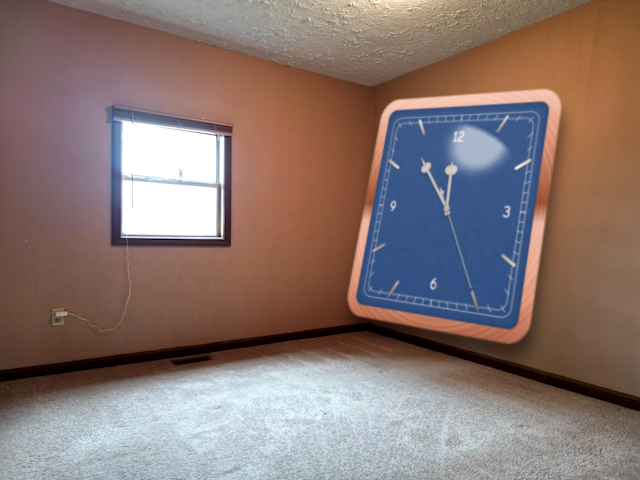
**11:53:25**
